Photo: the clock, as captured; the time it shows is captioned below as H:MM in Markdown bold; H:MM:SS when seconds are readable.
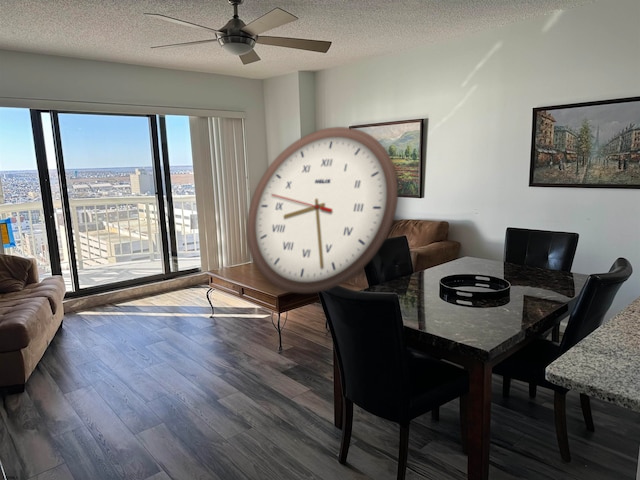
**8:26:47**
